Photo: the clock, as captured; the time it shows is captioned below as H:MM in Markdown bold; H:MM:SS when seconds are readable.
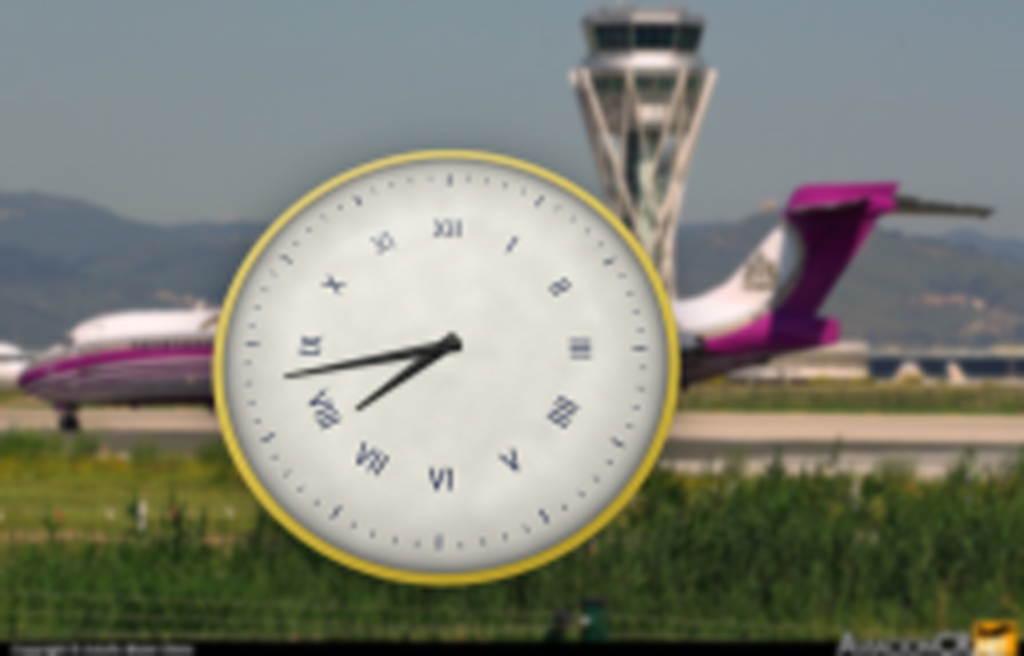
**7:43**
